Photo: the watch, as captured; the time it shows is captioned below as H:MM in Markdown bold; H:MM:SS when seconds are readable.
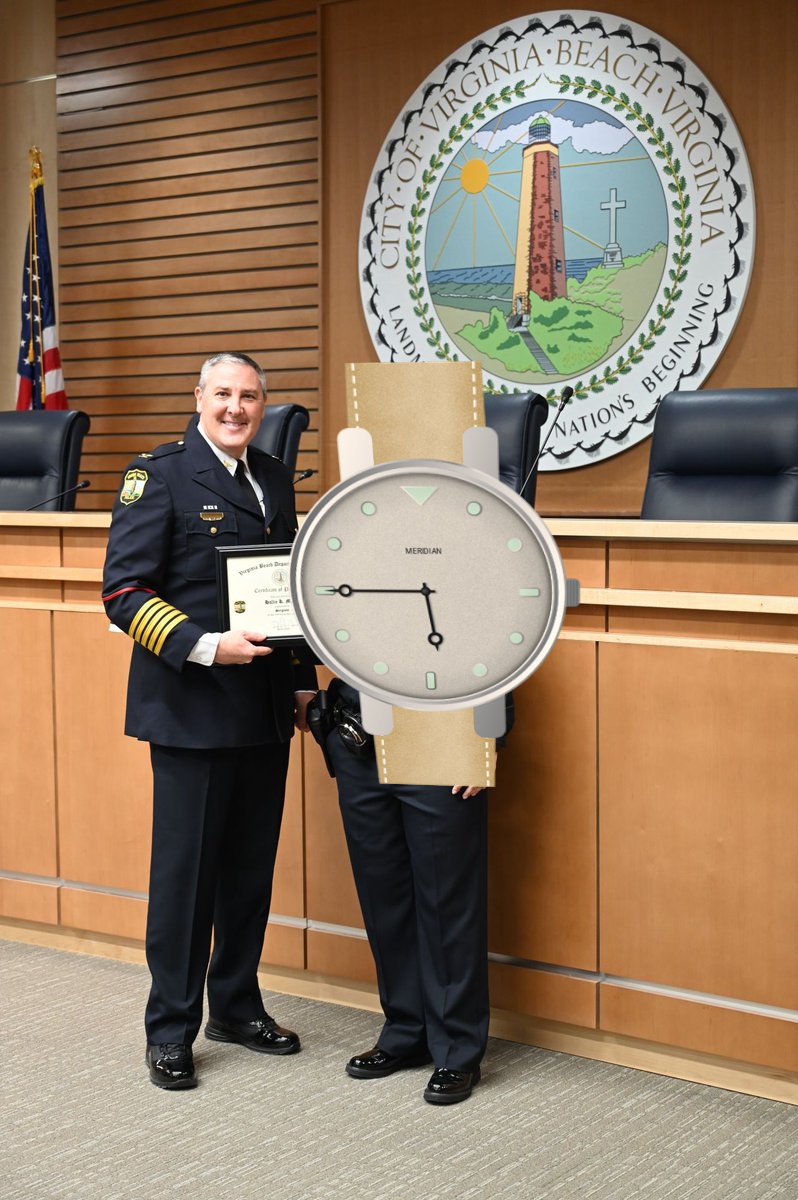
**5:45**
